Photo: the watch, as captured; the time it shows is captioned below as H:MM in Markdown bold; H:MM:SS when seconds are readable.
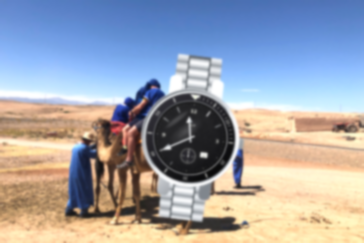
**11:40**
